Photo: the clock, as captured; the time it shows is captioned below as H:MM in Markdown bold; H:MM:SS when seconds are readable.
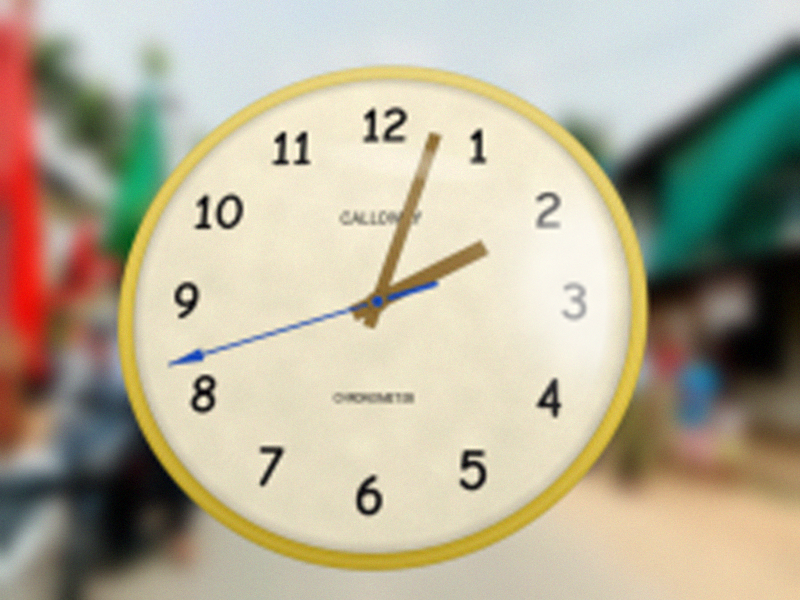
**2:02:42**
